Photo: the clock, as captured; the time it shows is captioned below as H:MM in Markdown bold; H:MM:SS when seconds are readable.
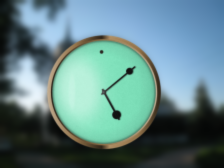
**5:09**
